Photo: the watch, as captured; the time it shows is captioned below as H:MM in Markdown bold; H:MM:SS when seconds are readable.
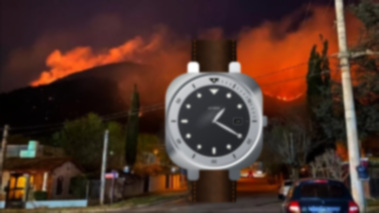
**1:20**
